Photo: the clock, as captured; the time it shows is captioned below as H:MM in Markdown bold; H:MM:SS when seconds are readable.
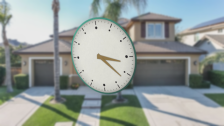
**3:22**
